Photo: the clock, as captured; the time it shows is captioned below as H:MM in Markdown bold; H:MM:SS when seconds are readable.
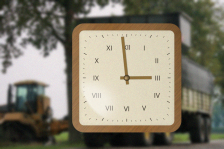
**2:59**
